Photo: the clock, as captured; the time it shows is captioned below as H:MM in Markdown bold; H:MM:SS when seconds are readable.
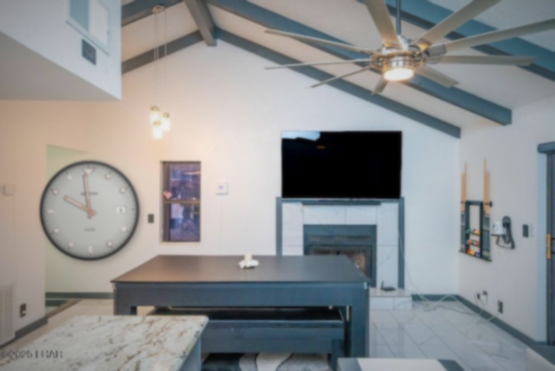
**9:59**
